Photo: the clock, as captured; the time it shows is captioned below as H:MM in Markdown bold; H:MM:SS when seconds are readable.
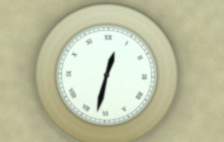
**12:32**
